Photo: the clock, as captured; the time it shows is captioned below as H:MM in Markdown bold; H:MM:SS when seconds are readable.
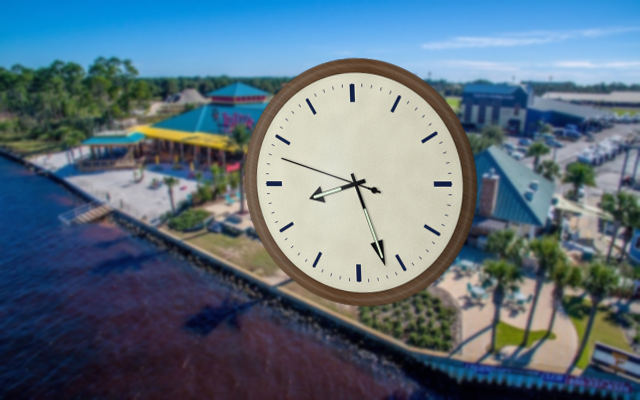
**8:26:48**
